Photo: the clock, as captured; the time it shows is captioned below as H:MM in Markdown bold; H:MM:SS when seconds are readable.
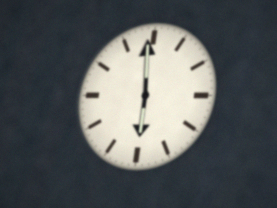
**5:59**
